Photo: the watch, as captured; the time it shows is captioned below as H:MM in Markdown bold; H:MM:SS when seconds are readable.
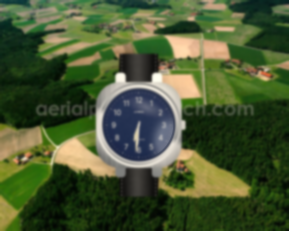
**6:31**
